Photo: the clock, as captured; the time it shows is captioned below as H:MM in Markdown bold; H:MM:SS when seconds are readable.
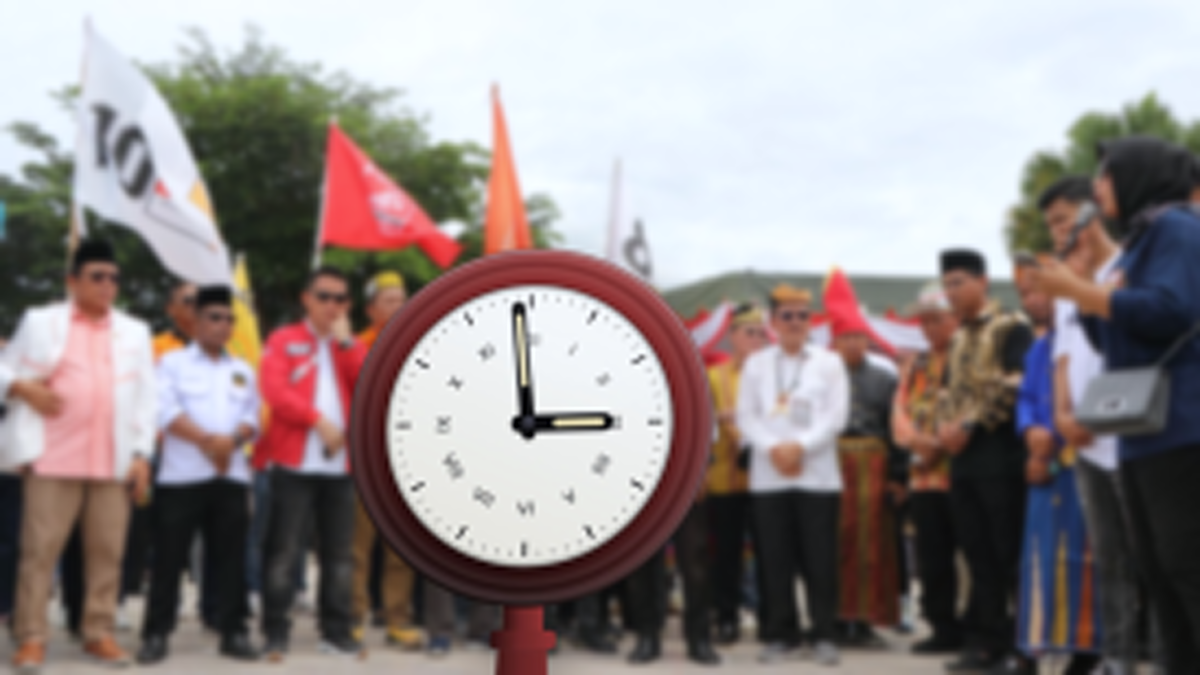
**2:59**
